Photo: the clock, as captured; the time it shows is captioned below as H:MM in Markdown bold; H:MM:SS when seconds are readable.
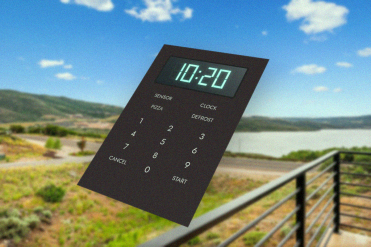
**10:20**
